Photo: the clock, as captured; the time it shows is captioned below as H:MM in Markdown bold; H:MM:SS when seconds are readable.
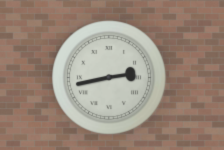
**2:43**
